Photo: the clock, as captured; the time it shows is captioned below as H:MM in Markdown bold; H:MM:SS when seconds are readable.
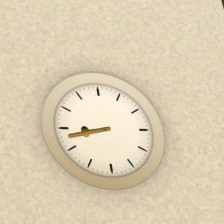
**8:43**
